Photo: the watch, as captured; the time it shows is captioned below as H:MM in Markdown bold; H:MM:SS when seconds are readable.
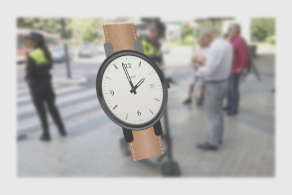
**1:58**
